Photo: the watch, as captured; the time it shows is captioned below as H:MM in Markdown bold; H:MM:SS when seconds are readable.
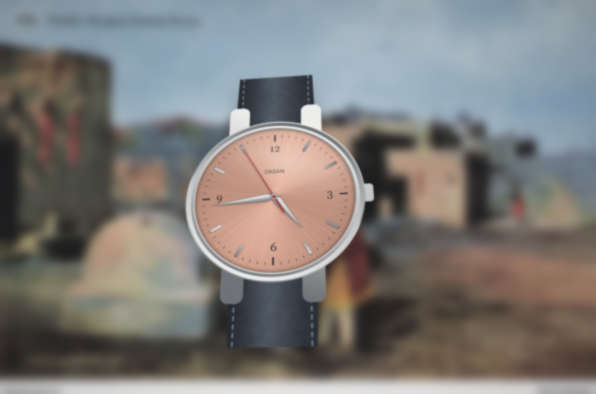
**4:43:55**
